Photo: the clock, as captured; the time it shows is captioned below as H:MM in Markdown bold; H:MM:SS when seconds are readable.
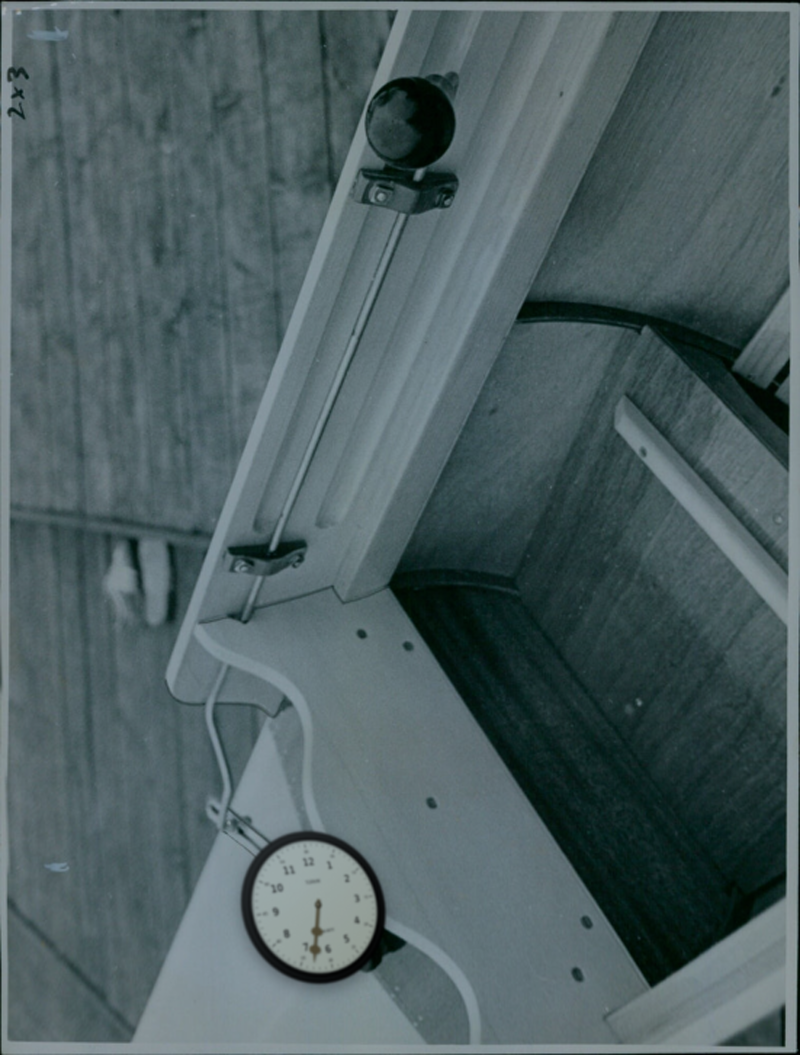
**6:33**
